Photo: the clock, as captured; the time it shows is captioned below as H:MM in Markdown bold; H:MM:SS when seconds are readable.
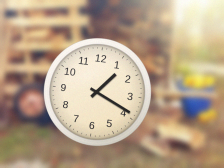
**1:19**
